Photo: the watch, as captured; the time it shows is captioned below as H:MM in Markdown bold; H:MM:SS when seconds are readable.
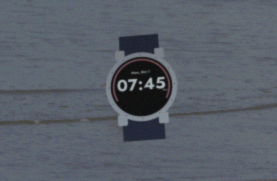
**7:45**
